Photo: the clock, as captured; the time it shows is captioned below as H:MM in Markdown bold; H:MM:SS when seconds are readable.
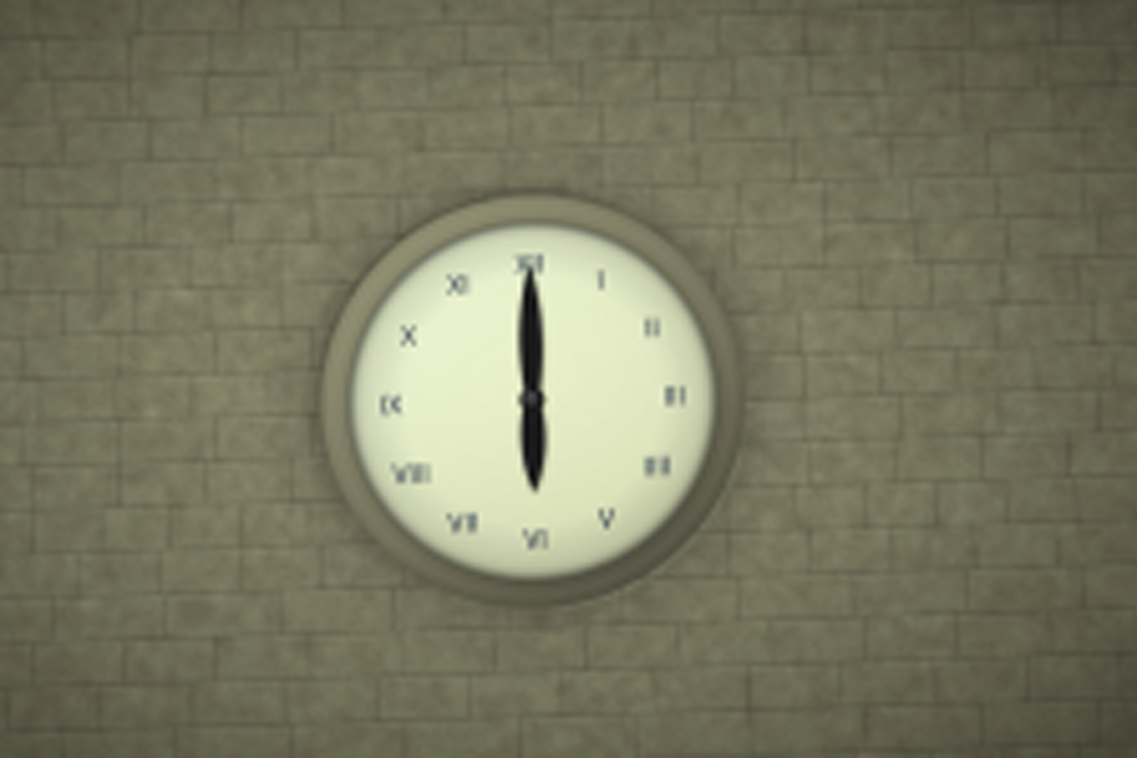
**6:00**
